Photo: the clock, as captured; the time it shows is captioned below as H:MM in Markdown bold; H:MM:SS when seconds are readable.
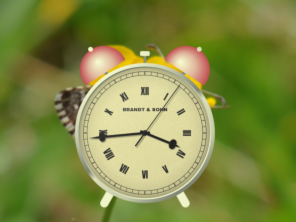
**3:44:06**
